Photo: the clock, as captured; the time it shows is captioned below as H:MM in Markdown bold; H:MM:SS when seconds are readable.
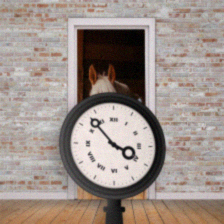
**3:53**
